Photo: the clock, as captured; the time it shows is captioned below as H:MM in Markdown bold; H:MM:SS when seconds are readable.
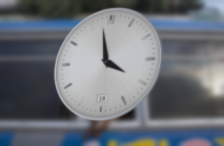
**3:58**
